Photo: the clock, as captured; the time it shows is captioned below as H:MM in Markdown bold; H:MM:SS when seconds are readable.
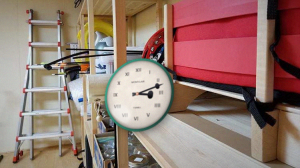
**3:12**
